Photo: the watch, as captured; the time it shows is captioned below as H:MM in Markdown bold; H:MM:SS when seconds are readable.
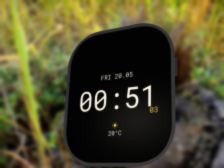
**0:51**
